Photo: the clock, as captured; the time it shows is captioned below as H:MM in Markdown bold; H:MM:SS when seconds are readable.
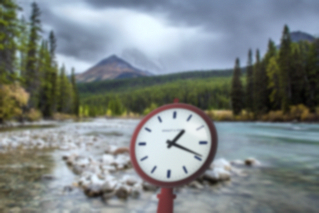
**1:19**
